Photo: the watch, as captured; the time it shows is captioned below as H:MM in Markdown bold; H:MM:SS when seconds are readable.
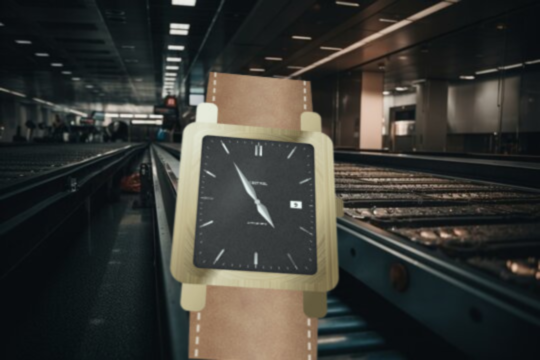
**4:55**
